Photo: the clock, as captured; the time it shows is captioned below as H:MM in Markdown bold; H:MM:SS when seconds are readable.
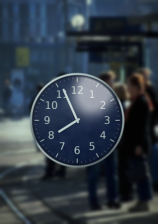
**7:56**
